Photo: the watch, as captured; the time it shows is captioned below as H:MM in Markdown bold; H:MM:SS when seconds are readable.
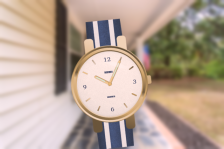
**10:05**
